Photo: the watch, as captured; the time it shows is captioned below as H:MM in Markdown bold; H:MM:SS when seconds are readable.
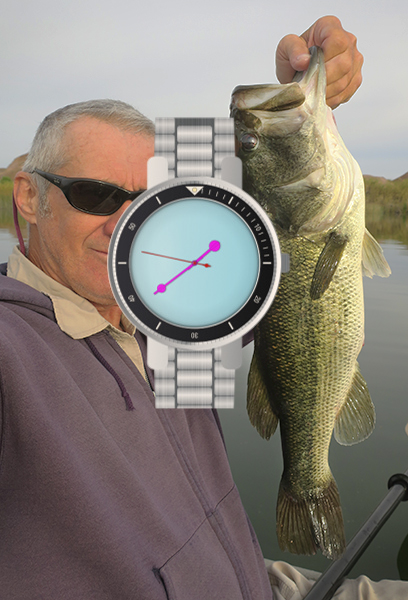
**1:38:47**
